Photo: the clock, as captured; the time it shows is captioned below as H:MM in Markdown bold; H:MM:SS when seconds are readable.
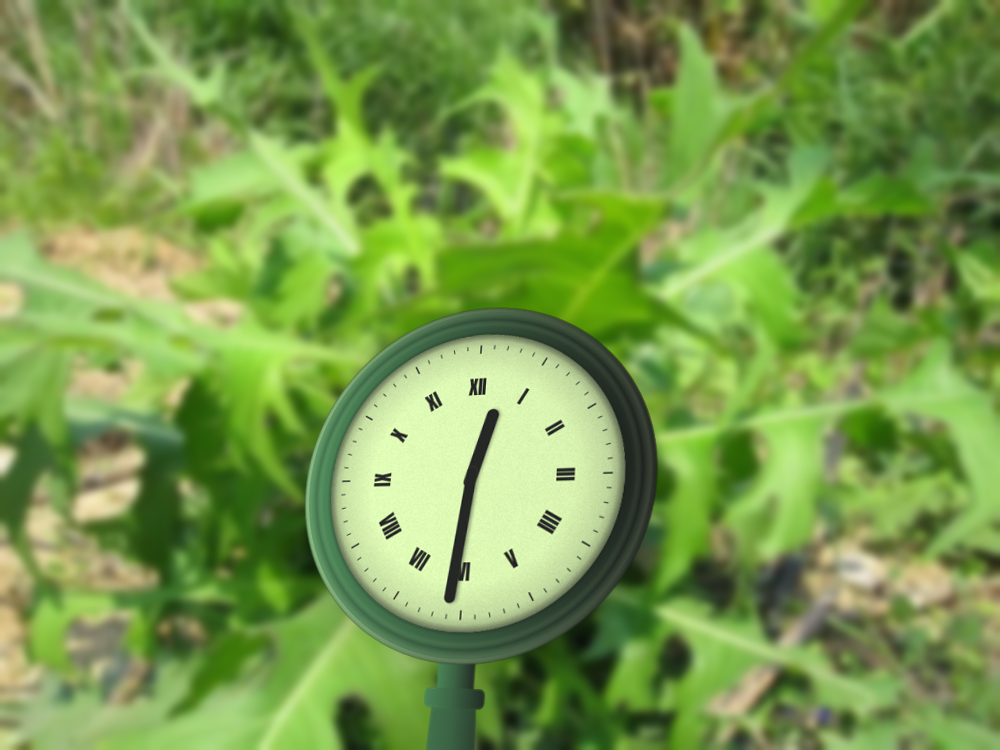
**12:31**
